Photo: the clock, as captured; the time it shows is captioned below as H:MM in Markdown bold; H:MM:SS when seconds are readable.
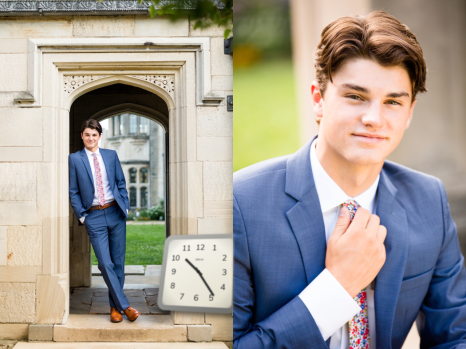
**10:24**
